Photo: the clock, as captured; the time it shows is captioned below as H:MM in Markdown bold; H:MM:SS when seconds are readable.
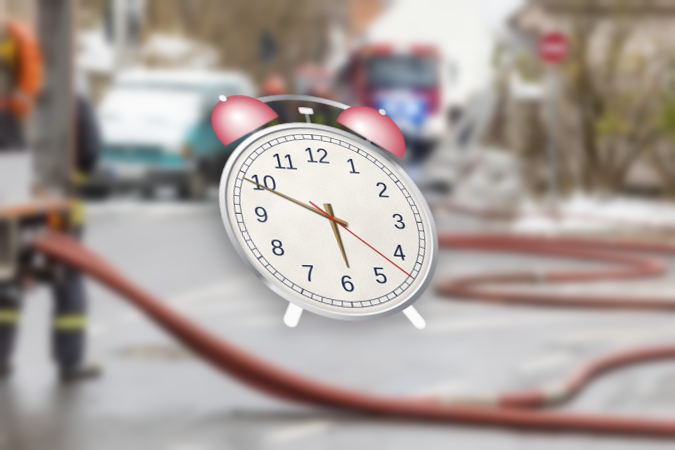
**5:49:22**
